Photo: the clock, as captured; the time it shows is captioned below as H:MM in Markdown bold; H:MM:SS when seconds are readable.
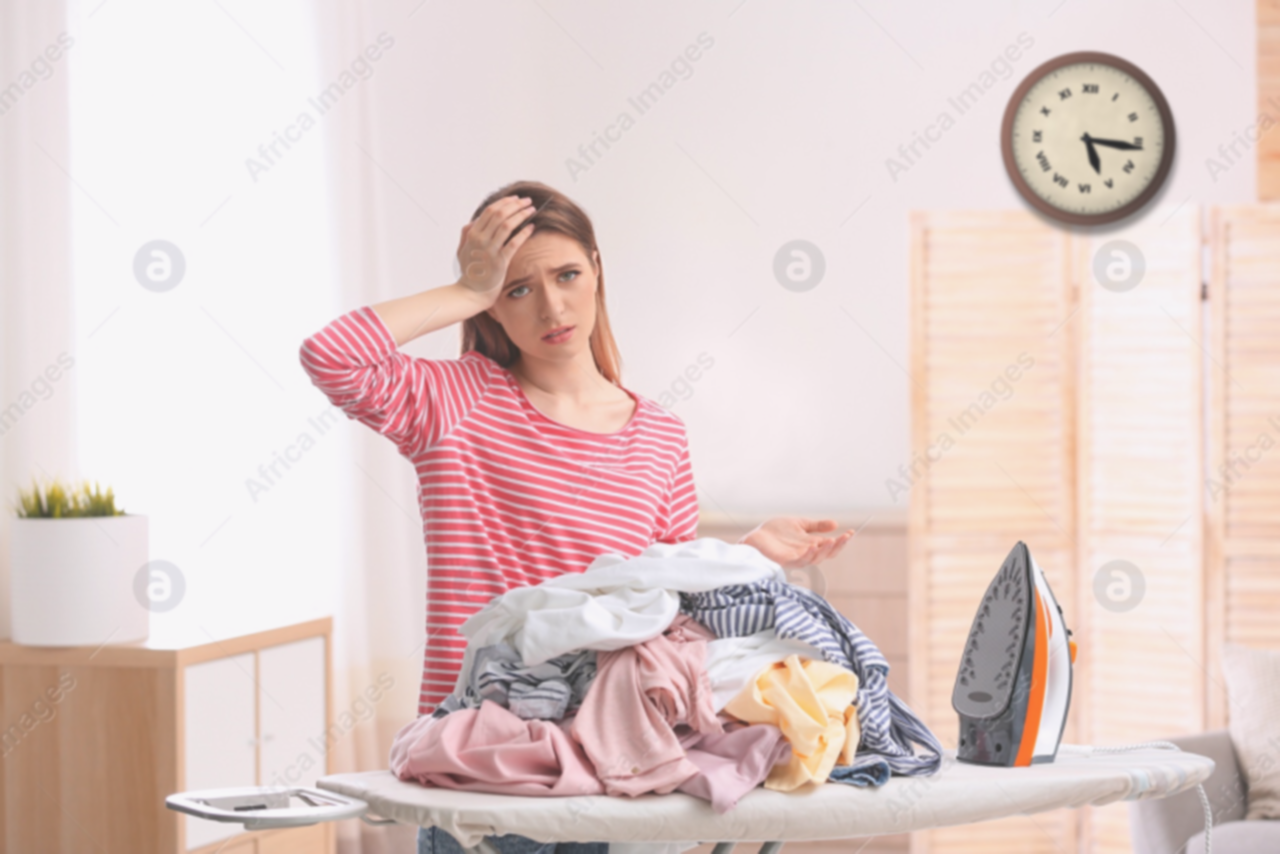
**5:16**
